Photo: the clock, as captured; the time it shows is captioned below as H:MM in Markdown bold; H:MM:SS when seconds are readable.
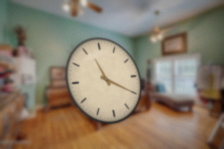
**11:20**
